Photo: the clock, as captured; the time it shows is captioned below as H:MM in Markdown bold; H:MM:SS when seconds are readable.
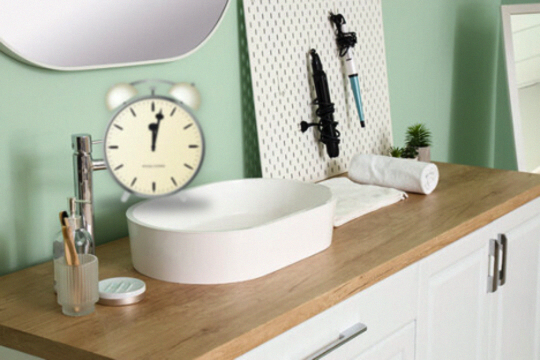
**12:02**
